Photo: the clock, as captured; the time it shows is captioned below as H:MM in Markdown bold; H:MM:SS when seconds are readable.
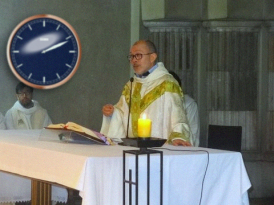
**2:11**
